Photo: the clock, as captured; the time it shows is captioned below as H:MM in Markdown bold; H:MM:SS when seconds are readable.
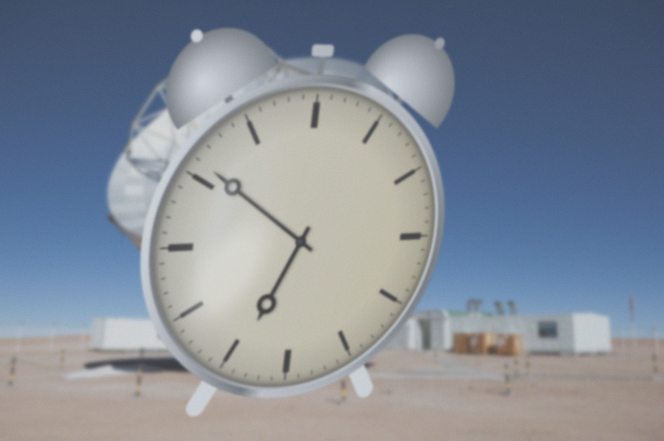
**6:51**
